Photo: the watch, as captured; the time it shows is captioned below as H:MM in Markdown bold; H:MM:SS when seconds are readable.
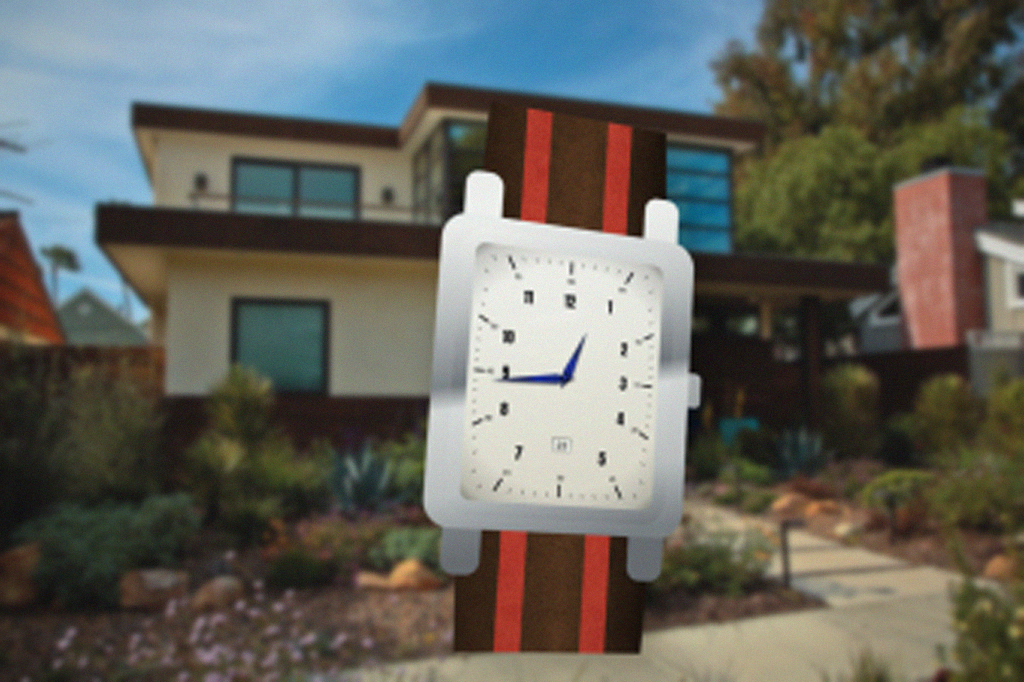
**12:44**
